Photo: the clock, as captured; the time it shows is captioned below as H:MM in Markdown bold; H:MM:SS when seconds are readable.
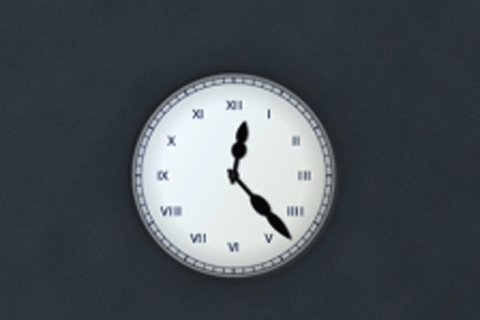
**12:23**
